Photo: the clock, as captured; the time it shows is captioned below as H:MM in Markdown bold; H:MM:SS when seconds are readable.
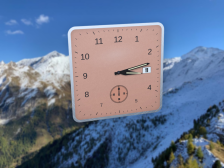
**3:13**
